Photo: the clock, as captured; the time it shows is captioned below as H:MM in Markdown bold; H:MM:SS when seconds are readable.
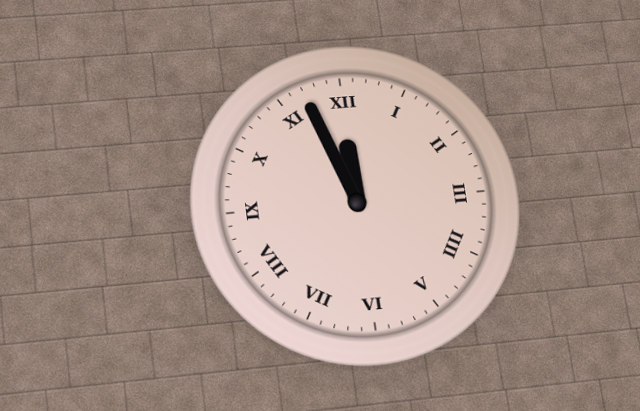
**11:57**
